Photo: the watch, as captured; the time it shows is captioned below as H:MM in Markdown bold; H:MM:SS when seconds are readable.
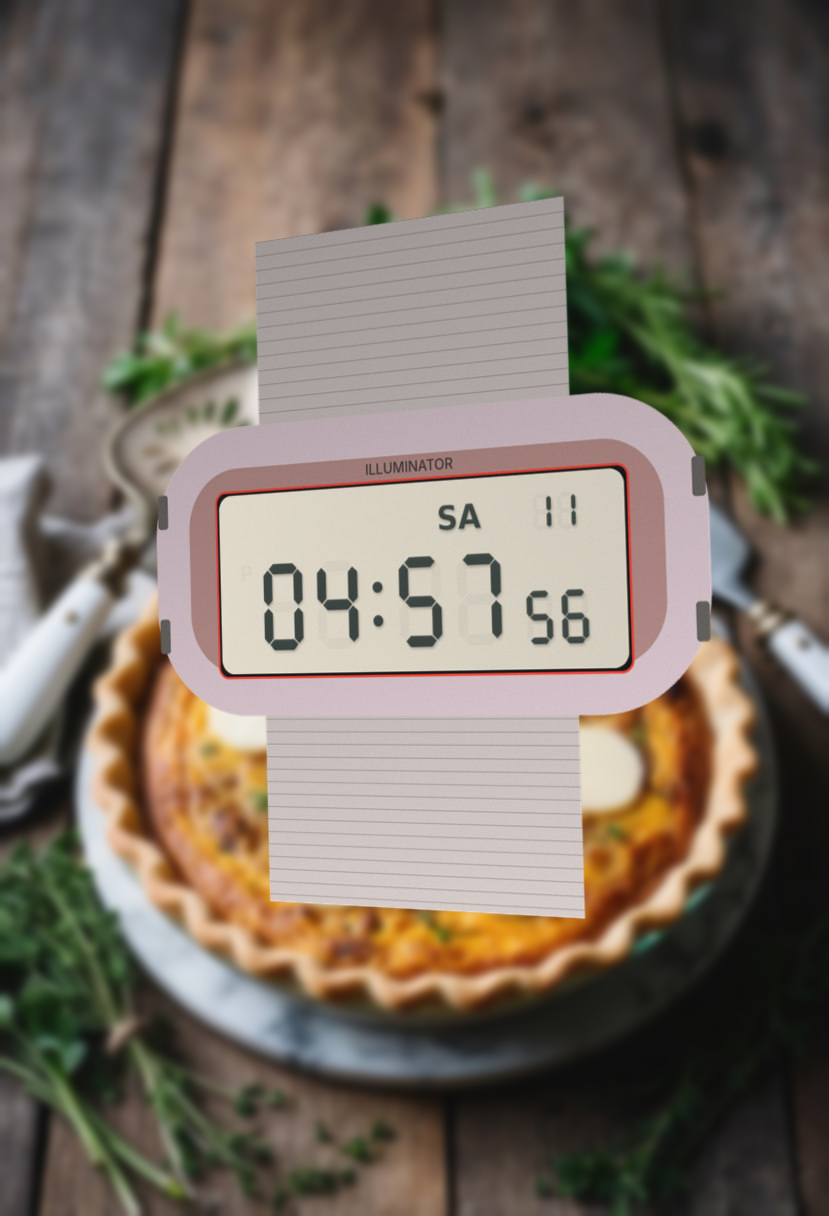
**4:57:56**
